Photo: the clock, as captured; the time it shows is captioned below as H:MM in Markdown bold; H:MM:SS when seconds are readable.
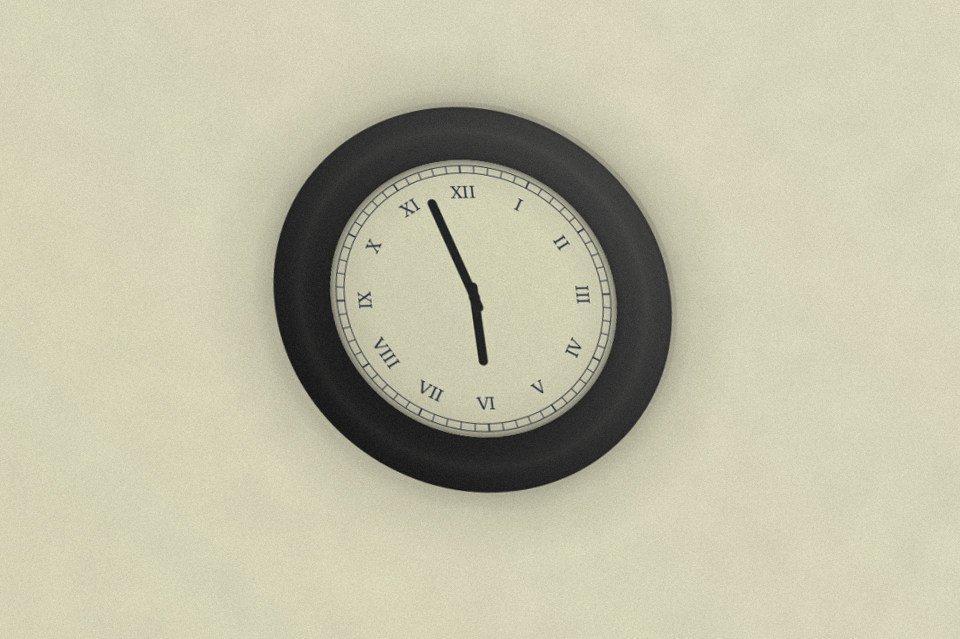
**5:57**
